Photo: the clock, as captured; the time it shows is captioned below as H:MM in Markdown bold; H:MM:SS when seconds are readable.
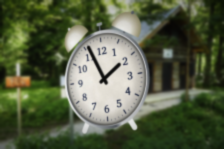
**1:56**
